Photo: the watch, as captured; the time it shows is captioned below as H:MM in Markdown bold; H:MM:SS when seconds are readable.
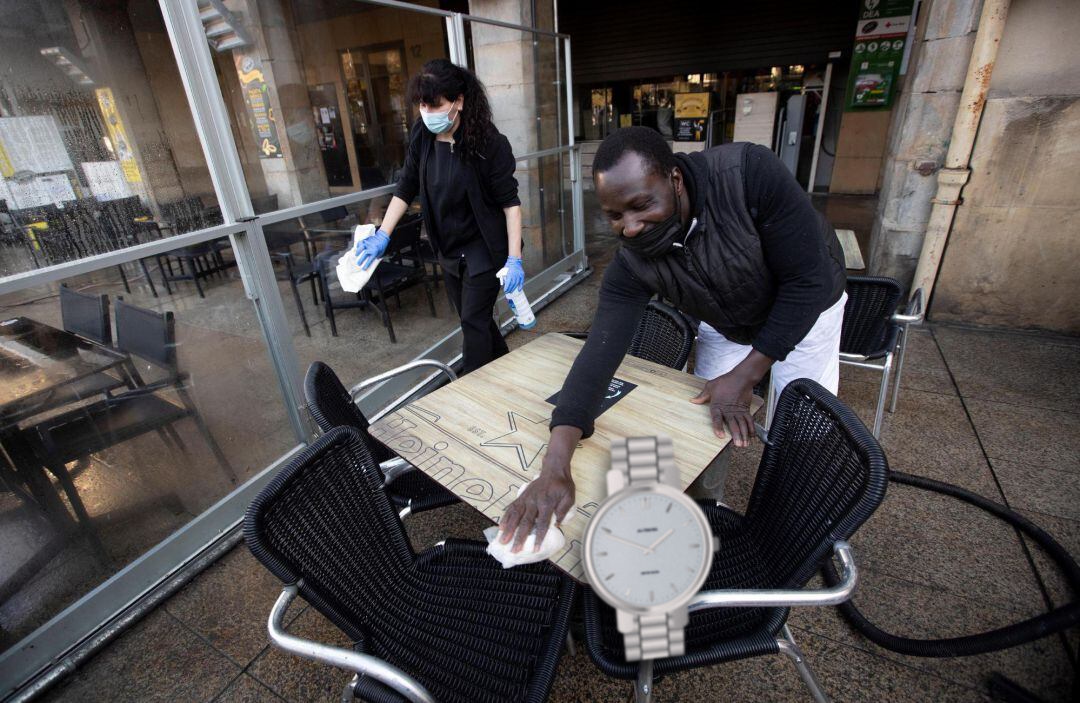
**1:49**
